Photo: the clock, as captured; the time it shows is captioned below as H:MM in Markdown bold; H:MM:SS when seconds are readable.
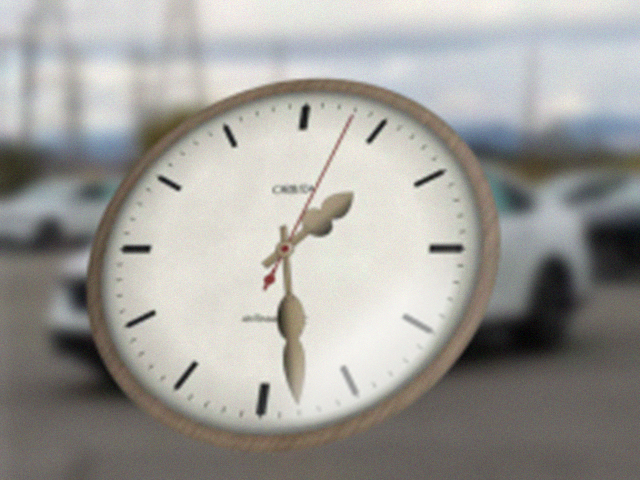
**1:28:03**
